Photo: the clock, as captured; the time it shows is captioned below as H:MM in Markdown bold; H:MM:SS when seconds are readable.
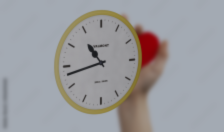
**10:43**
